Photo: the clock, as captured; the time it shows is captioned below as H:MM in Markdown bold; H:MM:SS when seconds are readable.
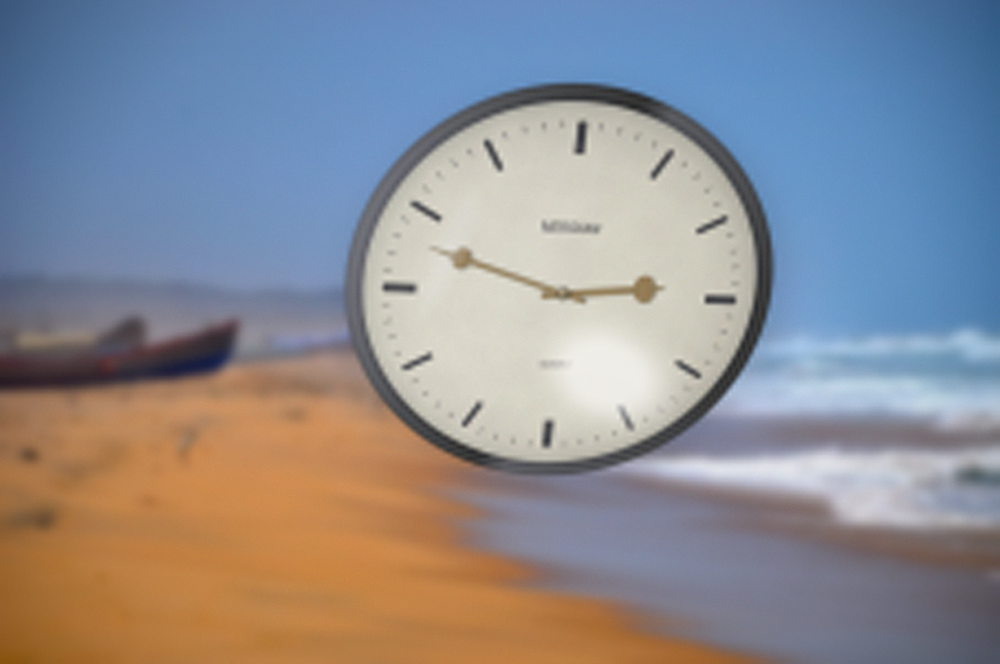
**2:48**
